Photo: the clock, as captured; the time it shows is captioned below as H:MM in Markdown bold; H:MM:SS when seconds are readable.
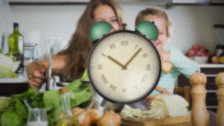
**10:07**
